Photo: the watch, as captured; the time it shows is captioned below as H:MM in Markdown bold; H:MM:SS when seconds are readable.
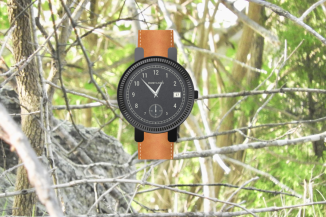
**12:53**
